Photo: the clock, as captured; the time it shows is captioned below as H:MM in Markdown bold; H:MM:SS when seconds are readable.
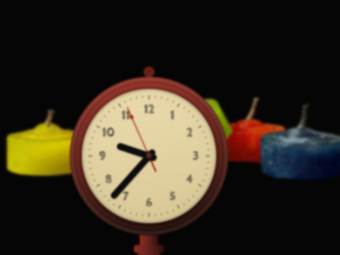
**9:36:56**
